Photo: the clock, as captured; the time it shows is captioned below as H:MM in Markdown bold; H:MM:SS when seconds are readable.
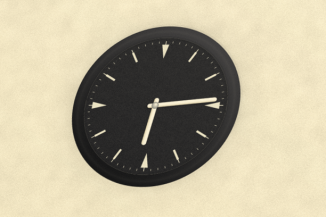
**6:14**
